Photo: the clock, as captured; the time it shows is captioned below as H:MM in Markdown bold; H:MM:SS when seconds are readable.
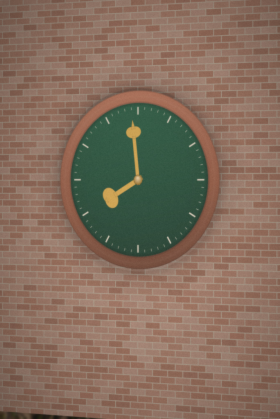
**7:59**
